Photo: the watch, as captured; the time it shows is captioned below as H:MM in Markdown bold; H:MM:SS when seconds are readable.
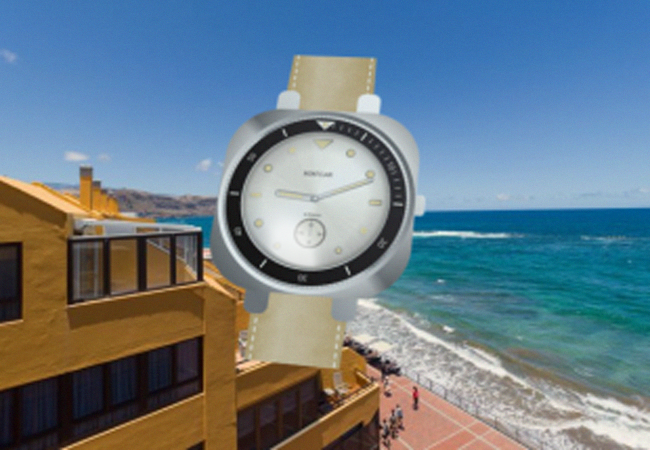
**9:11**
